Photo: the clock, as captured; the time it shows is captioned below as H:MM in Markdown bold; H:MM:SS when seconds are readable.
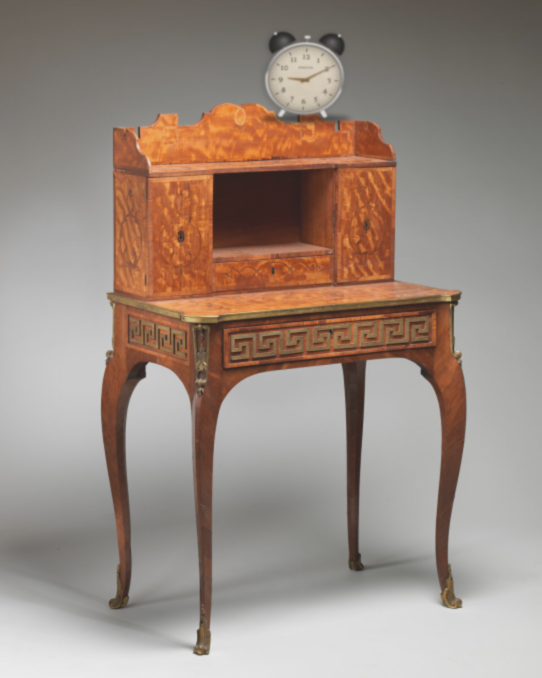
**9:10**
